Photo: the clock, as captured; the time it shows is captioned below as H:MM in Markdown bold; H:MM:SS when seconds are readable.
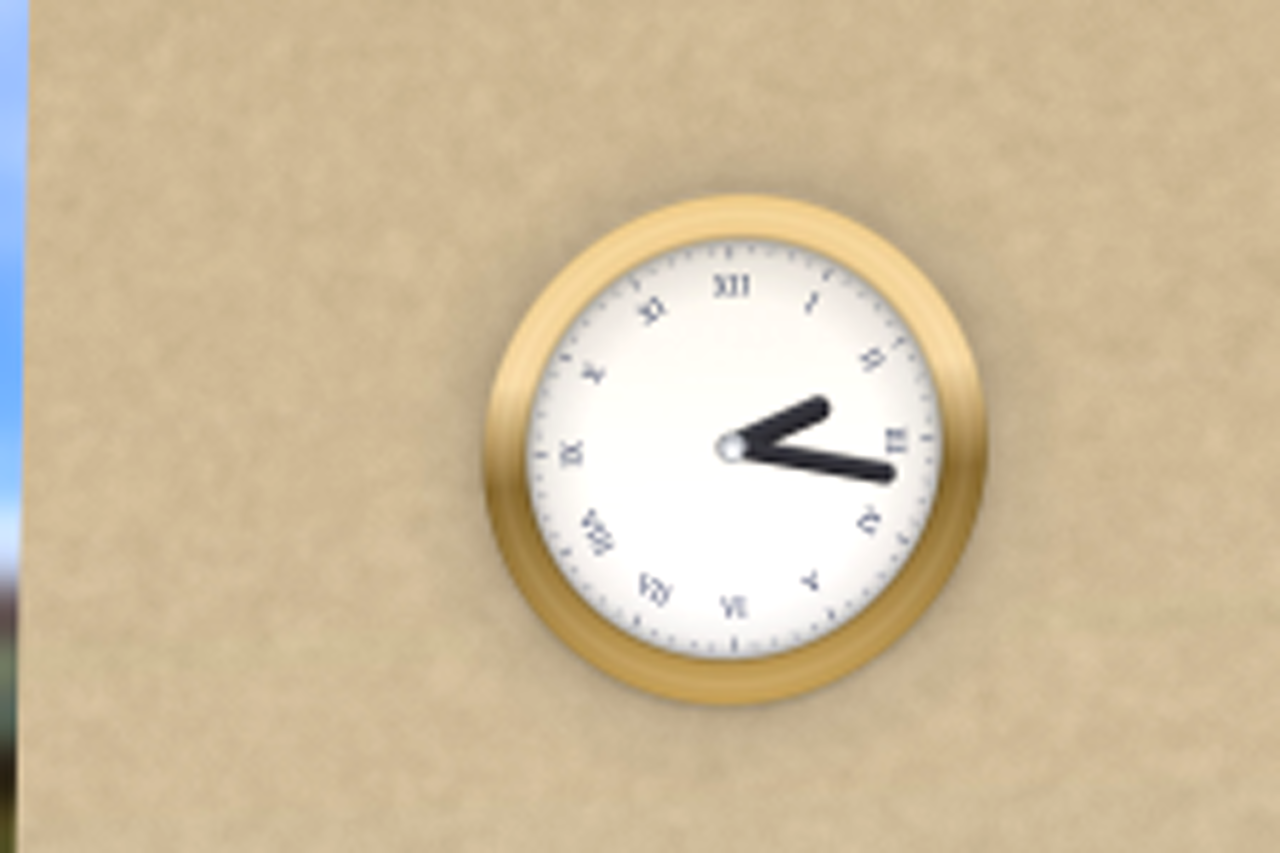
**2:17**
